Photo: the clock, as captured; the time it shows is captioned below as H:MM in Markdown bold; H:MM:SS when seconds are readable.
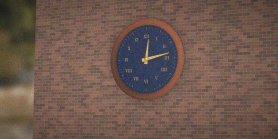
**12:13**
